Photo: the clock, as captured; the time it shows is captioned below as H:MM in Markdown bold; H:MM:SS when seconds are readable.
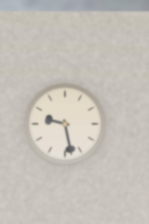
**9:28**
